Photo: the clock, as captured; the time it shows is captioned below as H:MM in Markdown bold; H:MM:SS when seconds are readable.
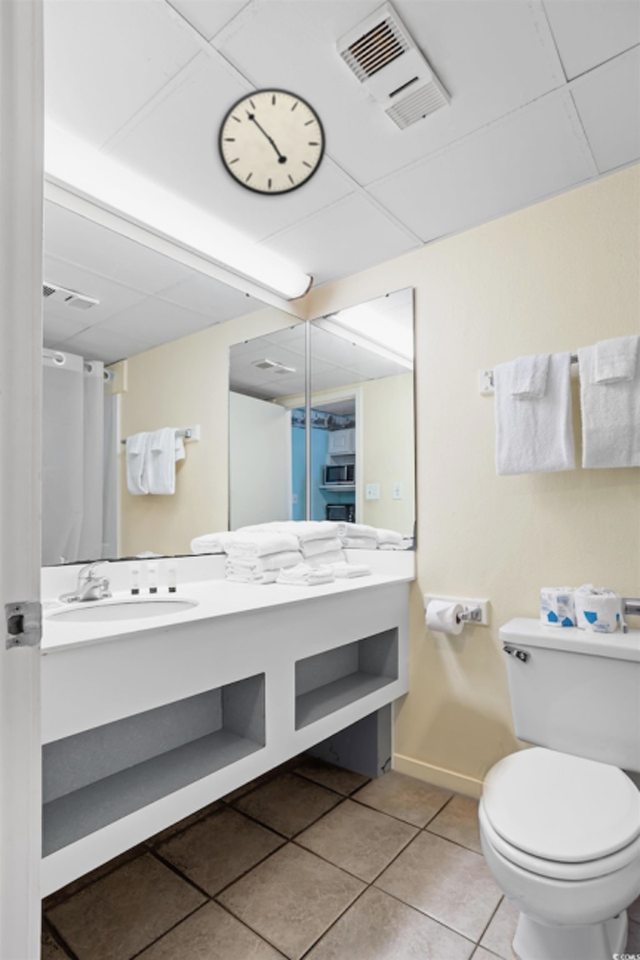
**4:53**
